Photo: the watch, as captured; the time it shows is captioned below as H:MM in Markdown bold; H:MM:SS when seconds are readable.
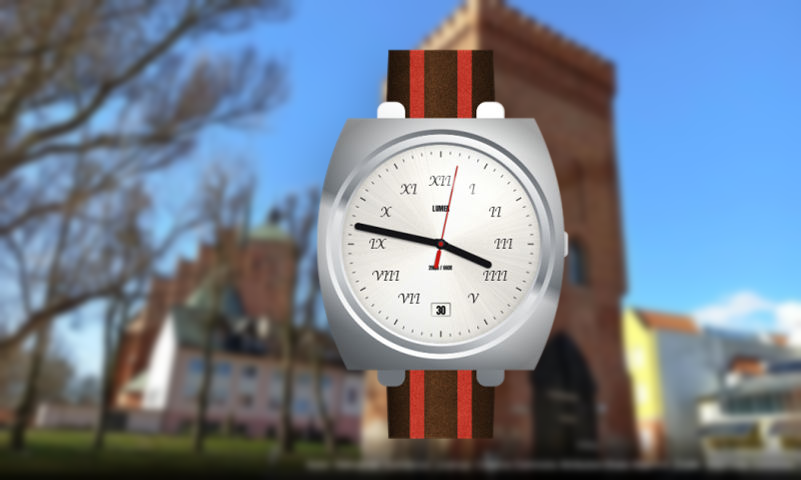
**3:47:02**
